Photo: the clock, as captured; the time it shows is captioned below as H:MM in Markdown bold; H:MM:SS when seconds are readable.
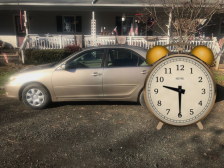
**9:30**
